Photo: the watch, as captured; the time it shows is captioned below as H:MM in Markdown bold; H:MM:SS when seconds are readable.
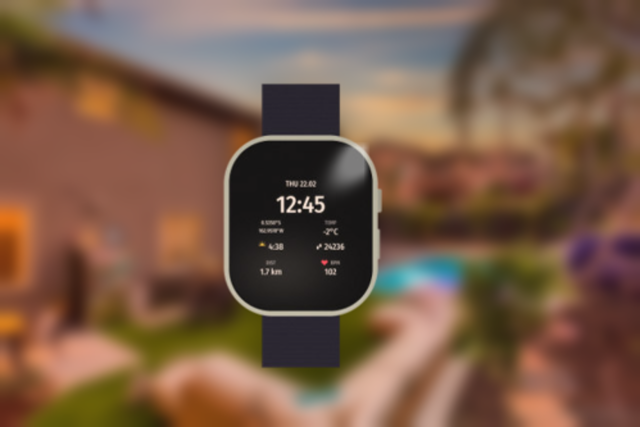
**12:45**
